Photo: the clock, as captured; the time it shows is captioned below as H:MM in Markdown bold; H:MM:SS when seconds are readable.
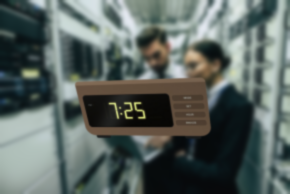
**7:25**
